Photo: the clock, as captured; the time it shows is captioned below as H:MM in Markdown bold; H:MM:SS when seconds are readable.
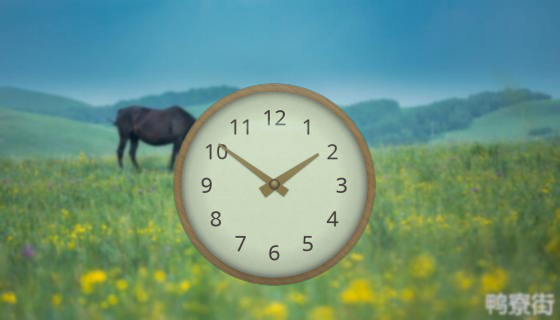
**1:51**
